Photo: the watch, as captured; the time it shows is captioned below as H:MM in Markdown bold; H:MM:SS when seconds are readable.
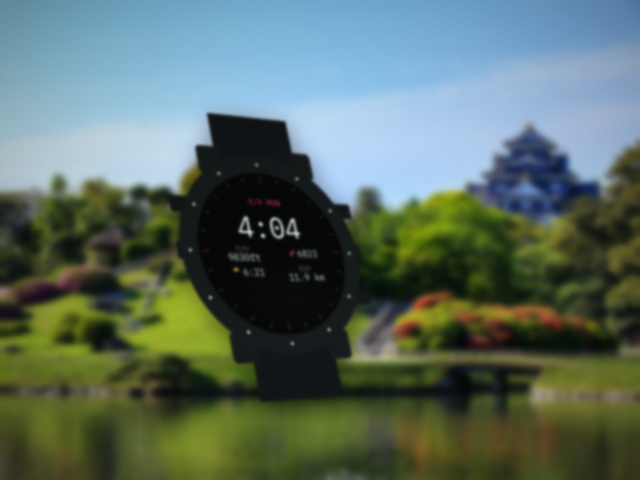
**4:04**
